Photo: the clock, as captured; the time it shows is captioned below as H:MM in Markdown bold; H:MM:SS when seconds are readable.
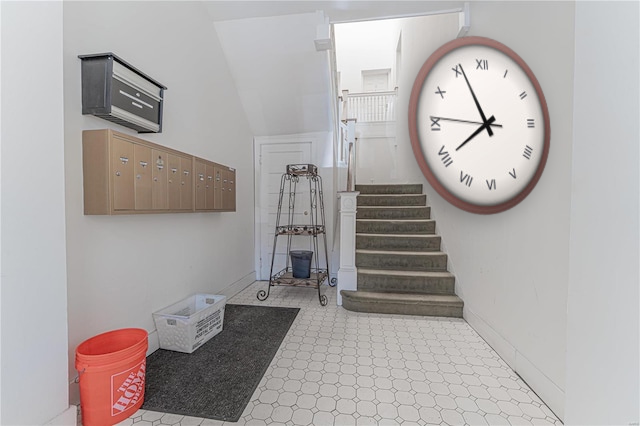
**7:55:46**
